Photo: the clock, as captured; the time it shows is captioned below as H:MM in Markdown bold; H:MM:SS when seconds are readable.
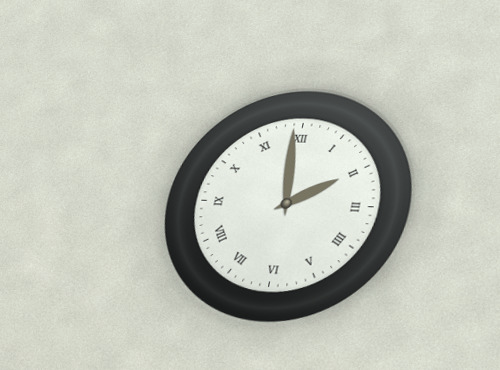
**1:59**
